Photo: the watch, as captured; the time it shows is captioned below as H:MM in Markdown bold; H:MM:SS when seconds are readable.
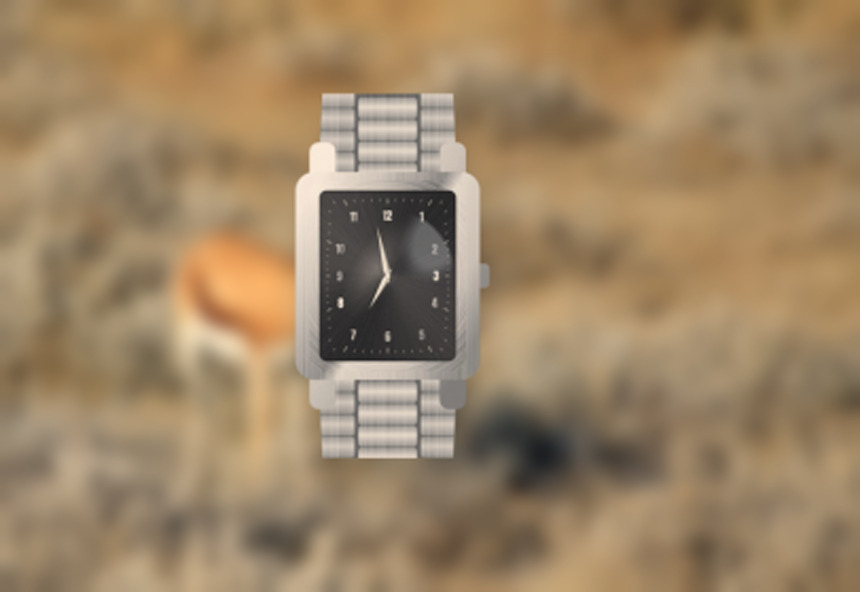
**6:58**
